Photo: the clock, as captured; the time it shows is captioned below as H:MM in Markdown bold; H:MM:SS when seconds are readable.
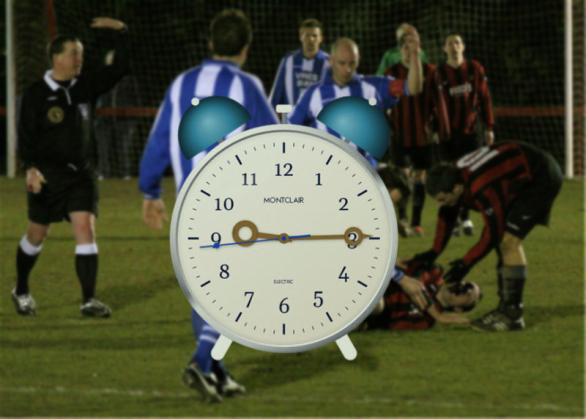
**9:14:44**
